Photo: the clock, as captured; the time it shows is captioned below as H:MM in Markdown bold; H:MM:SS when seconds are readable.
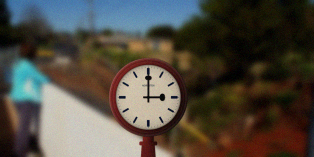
**3:00**
